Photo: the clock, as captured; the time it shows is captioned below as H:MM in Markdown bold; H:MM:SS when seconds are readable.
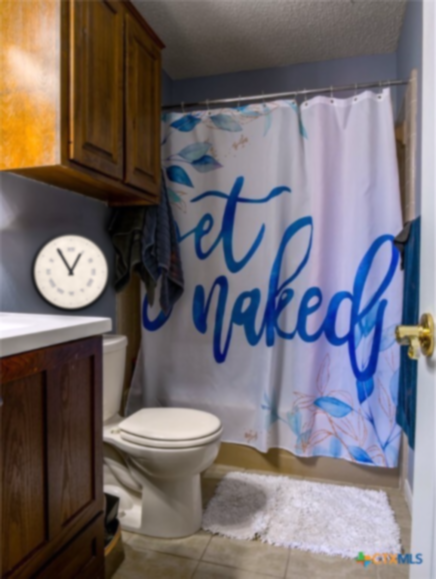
**12:55**
